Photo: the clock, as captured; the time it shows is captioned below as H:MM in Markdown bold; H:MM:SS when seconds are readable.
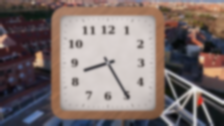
**8:25**
